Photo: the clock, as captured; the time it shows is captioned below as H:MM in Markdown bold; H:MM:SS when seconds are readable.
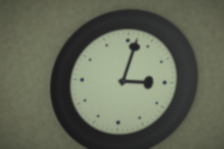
**3:02**
